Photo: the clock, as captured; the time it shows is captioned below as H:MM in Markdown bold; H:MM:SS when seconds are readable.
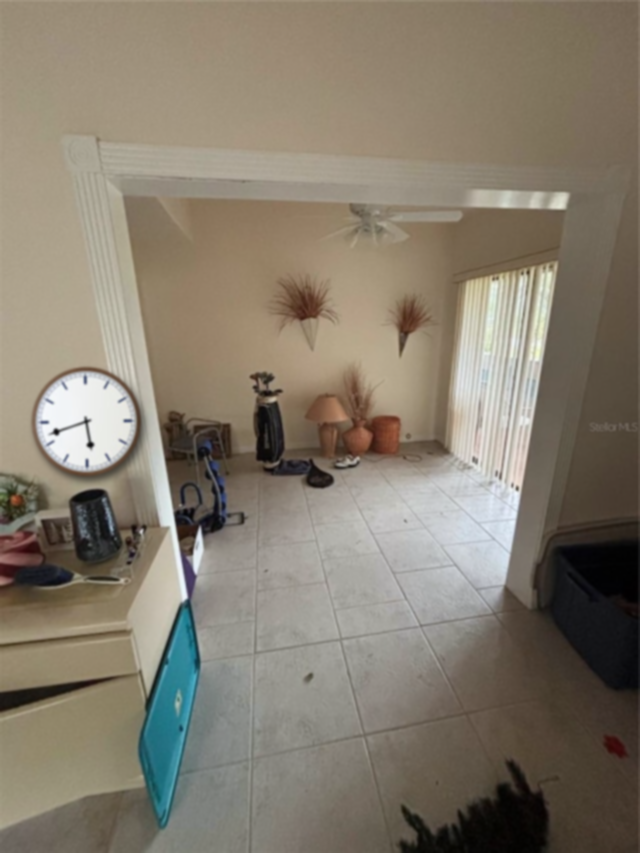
**5:42**
